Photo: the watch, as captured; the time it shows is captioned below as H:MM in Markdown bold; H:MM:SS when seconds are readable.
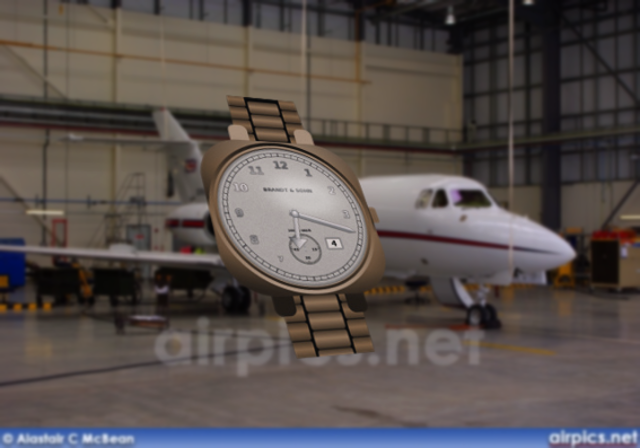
**6:18**
